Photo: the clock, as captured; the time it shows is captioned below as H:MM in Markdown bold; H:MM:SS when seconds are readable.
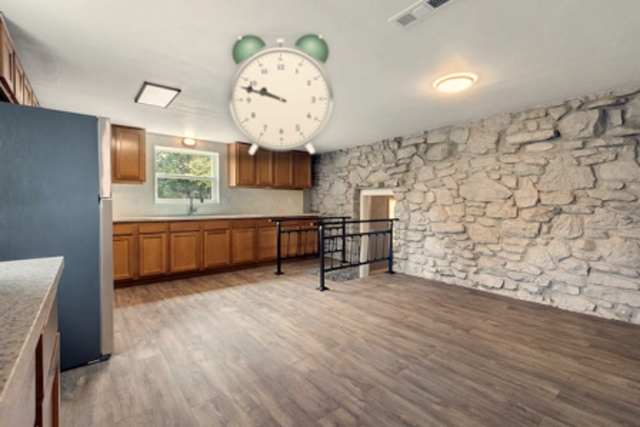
**9:48**
